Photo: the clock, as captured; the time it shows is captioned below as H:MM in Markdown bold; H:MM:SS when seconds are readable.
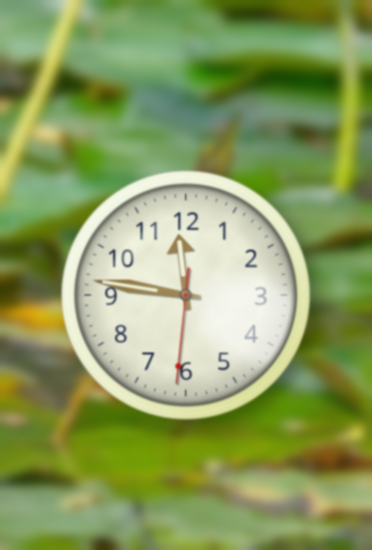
**11:46:31**
